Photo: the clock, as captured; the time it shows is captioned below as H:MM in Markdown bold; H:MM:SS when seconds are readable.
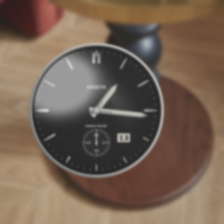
**1:16**
